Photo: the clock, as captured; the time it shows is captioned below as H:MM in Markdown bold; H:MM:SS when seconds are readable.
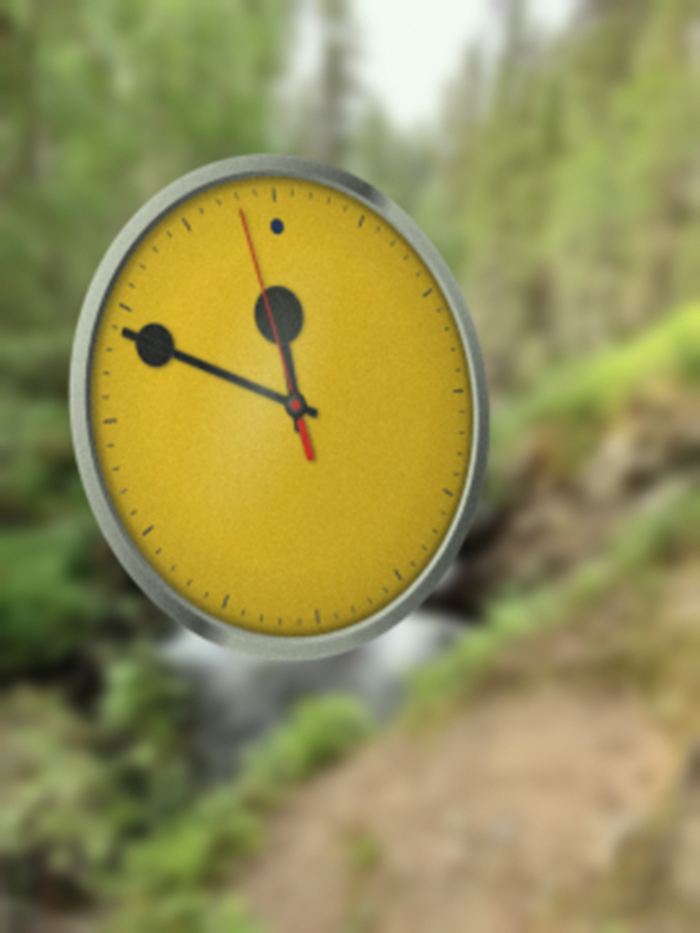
**11:48:58**
